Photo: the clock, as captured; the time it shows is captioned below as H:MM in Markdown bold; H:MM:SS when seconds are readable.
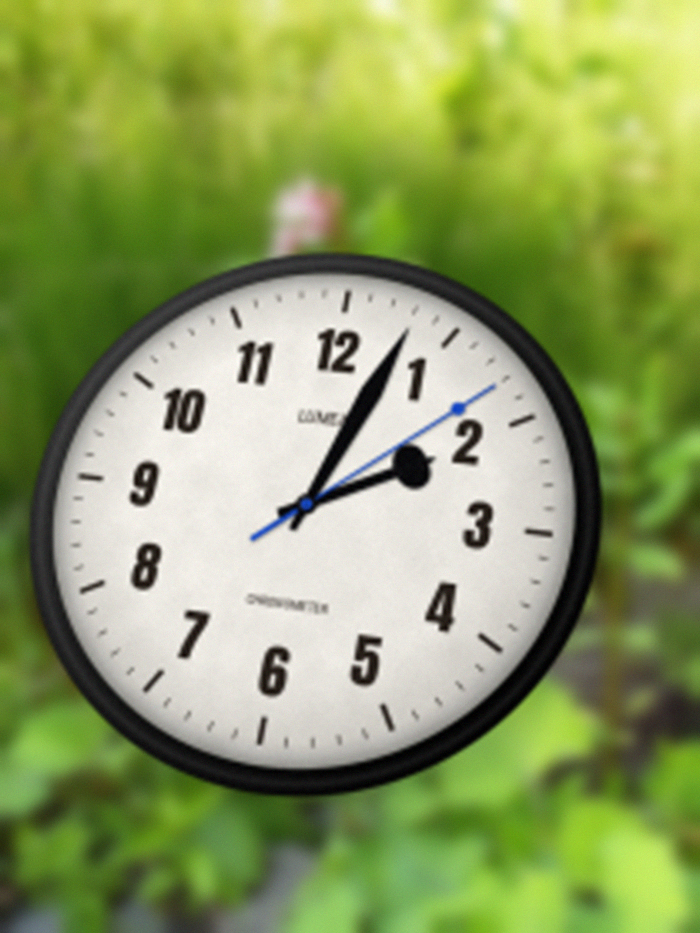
**2:03:08**
